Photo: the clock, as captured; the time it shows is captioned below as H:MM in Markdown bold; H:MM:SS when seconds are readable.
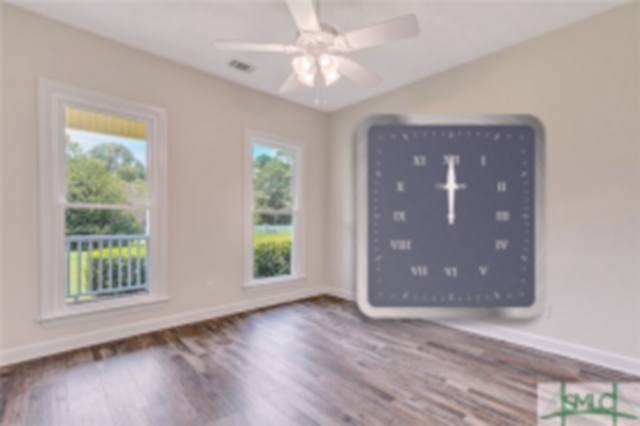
**12:00**
